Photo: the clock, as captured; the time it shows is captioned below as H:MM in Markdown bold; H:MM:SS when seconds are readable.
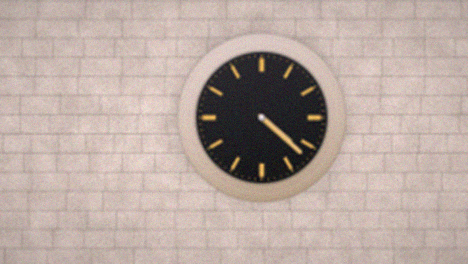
**4:22**
